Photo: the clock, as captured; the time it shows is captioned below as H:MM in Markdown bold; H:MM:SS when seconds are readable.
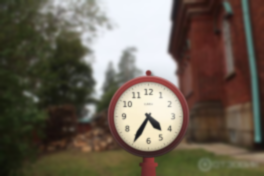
**4:35**
